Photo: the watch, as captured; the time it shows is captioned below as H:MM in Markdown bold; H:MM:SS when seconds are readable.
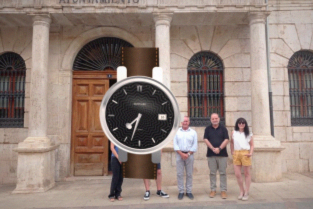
**7:33**
